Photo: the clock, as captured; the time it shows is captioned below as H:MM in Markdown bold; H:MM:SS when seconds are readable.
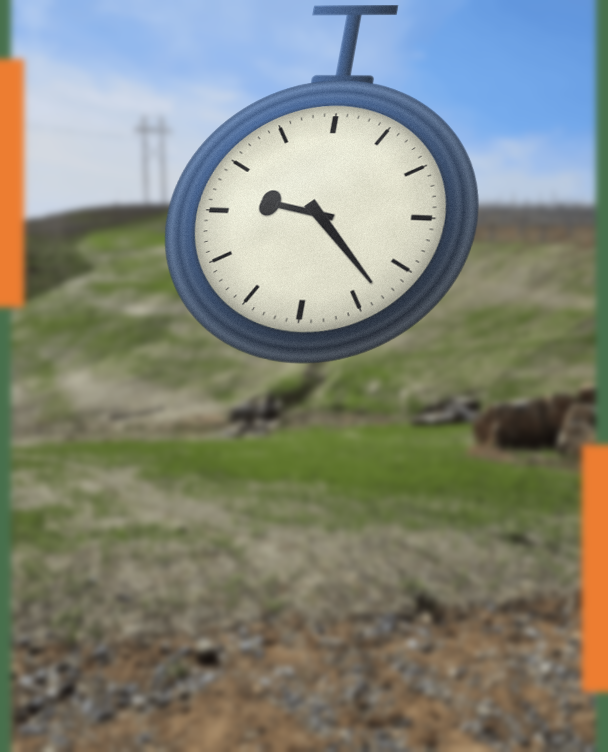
**9:23**
